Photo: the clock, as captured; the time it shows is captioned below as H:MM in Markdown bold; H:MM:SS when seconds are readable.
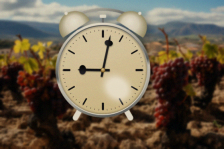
**9:02**
